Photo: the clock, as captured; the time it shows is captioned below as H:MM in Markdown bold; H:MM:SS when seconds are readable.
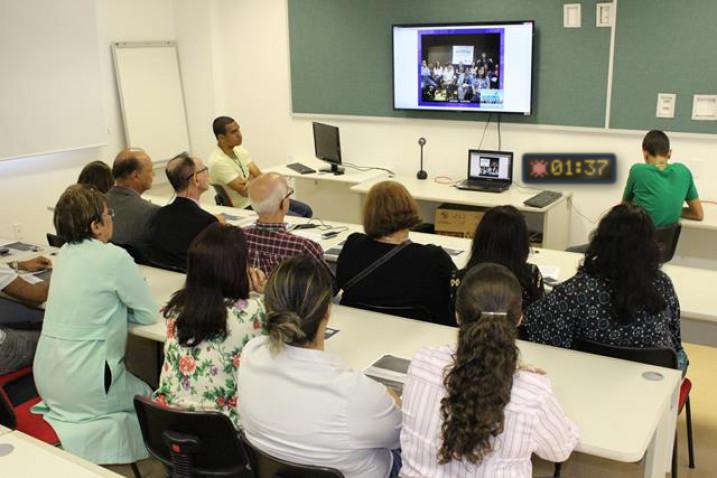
**1:37**
